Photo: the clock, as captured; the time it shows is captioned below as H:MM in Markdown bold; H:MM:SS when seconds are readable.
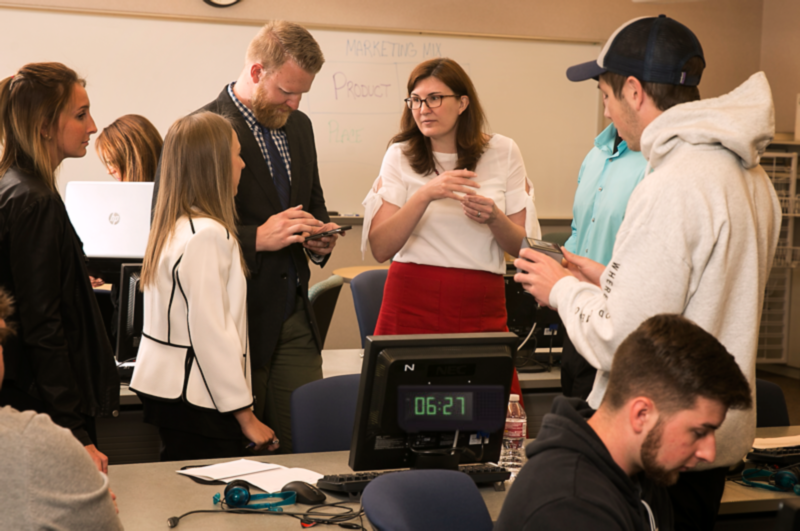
**6:27**
